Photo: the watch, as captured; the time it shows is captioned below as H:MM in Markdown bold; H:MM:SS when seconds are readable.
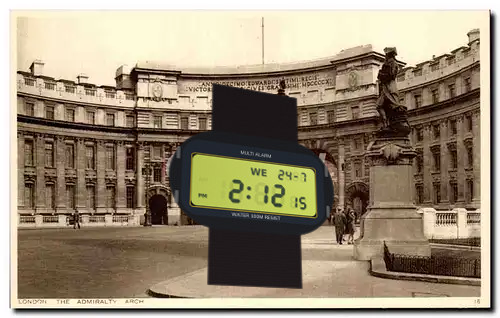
**2:12:15**
